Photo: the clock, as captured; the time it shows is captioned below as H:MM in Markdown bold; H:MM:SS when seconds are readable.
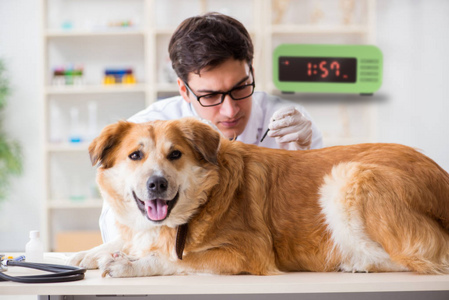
**1:57**
